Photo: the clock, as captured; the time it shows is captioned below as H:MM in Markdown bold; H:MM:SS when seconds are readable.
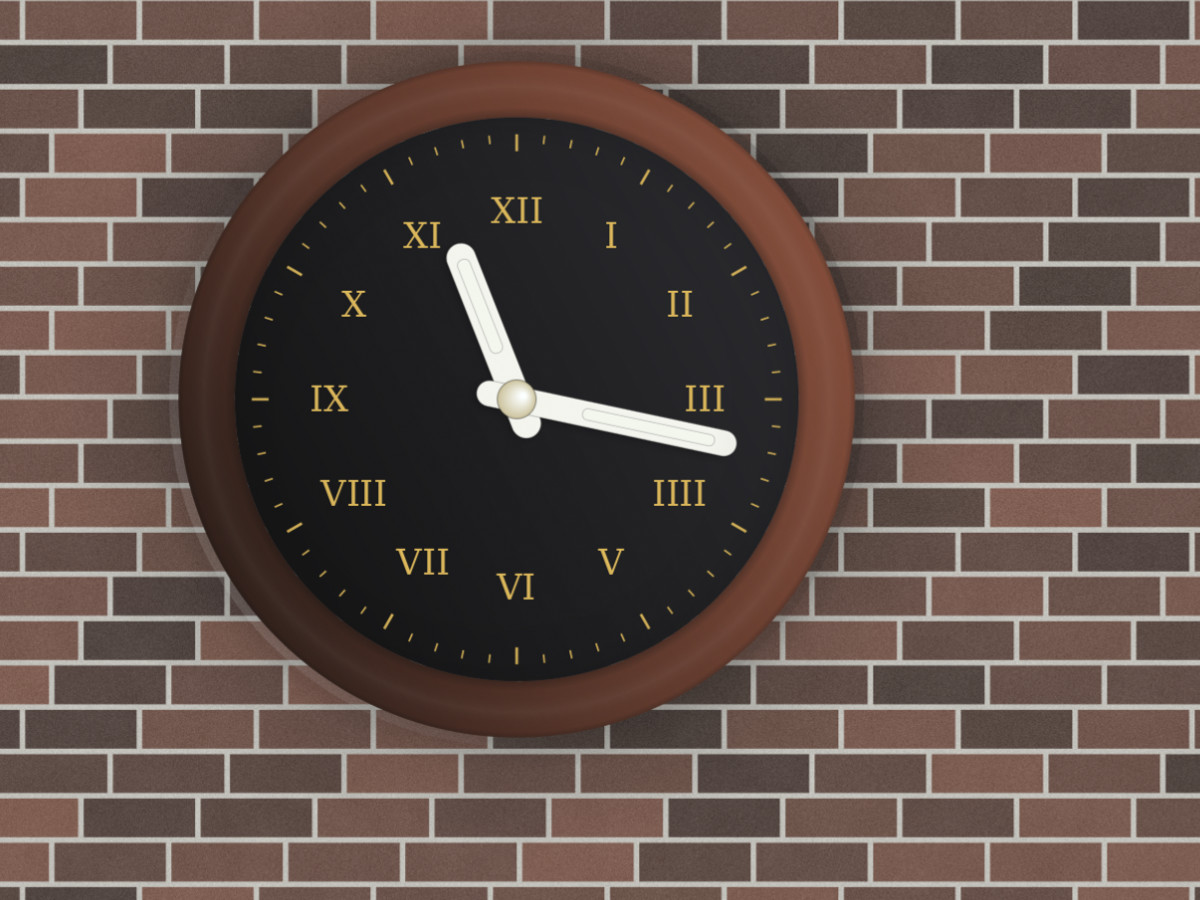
**11:17**
